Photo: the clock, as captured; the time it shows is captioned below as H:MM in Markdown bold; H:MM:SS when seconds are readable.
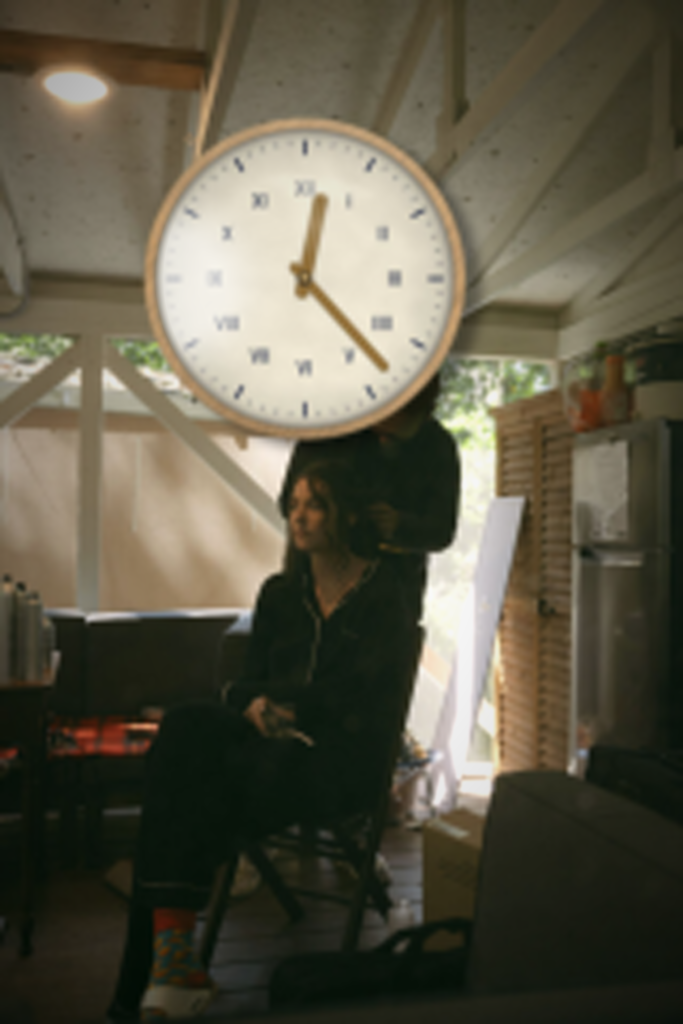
**12:23**
